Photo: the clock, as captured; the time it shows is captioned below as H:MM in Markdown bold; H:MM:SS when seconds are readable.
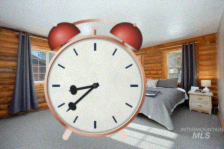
**8:38**
